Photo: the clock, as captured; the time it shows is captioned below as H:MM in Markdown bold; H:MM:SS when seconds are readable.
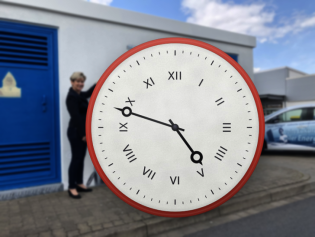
**4:48**
